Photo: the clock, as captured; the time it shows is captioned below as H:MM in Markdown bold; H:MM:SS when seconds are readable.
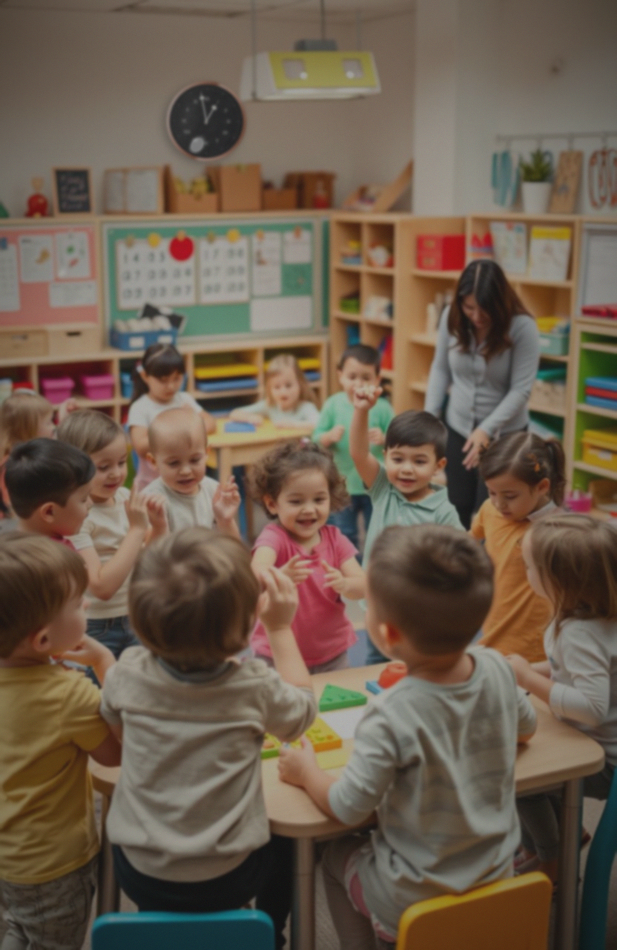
**12:58**
